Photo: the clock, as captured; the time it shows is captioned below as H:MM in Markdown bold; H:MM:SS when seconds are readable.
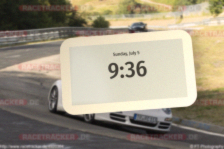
**9:36**
